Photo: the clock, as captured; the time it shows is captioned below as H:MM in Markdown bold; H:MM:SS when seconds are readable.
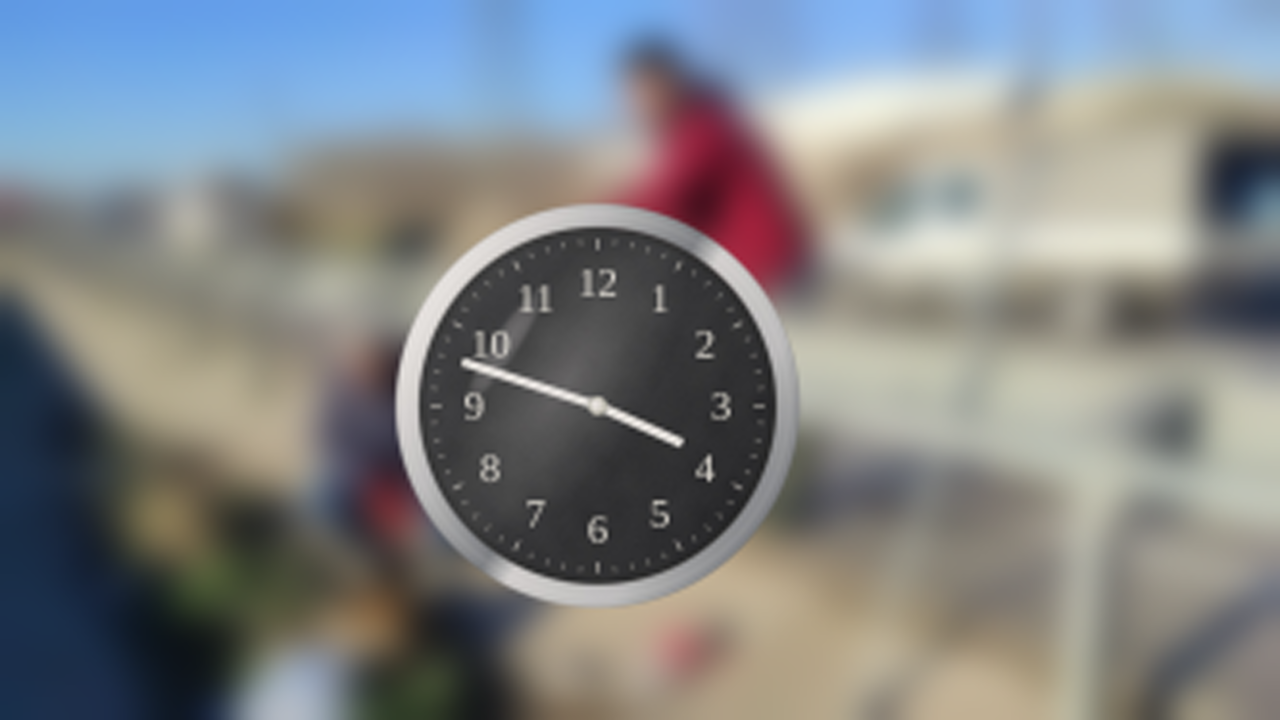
**3:48**
